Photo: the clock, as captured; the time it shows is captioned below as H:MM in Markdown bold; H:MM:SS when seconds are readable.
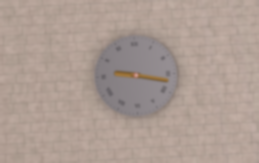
**9:17**
